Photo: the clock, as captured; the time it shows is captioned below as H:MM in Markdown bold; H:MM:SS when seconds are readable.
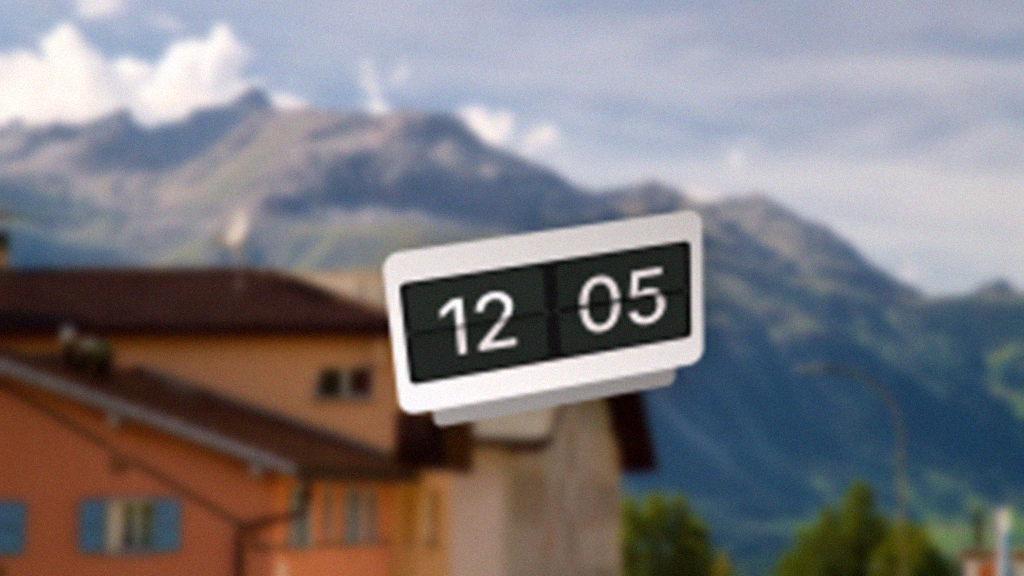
**12:05**
